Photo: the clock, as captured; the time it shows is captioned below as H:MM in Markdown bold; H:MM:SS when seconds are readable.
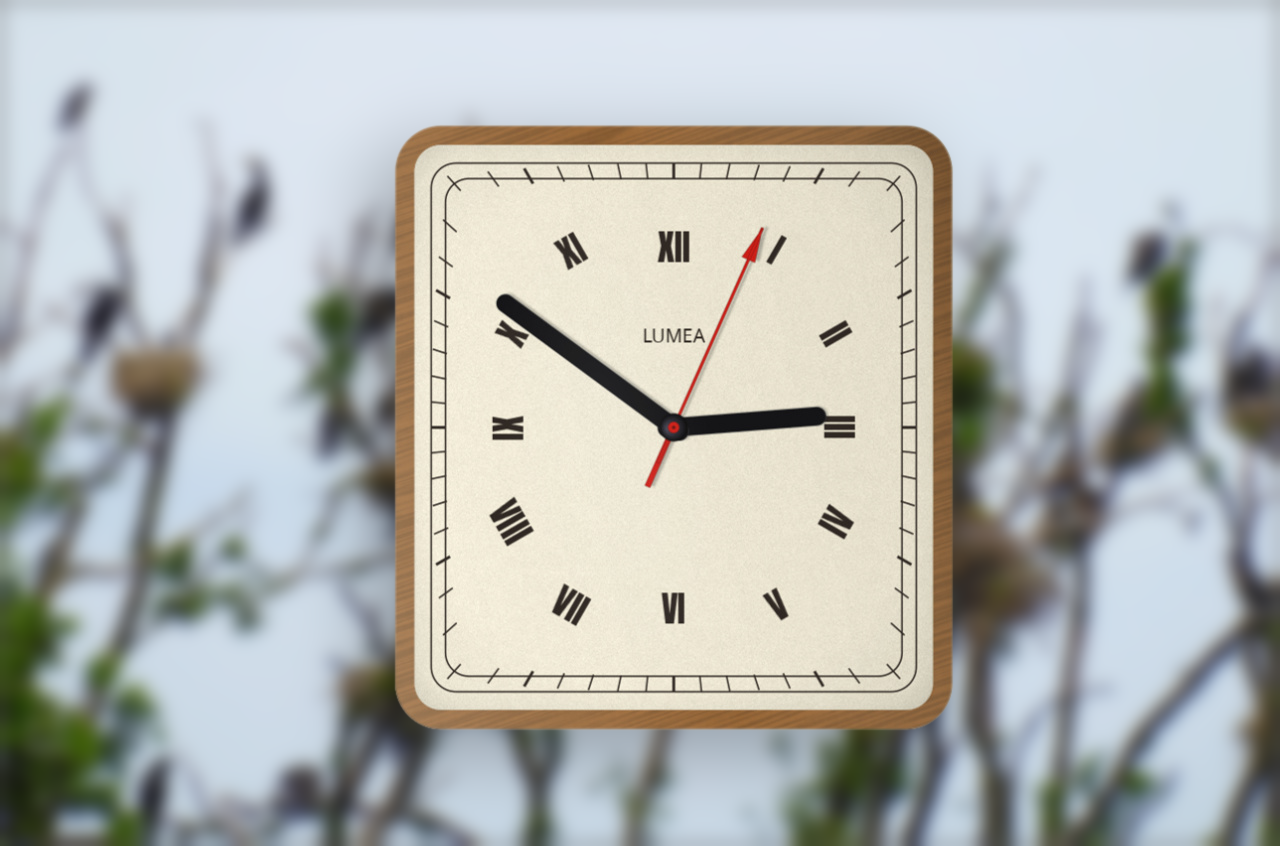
**2:51:04**
